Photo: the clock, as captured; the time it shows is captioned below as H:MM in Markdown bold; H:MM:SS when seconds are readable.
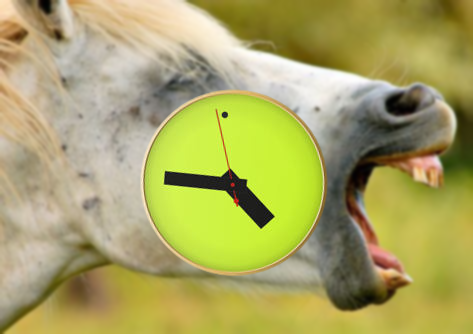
**4:46:59**
